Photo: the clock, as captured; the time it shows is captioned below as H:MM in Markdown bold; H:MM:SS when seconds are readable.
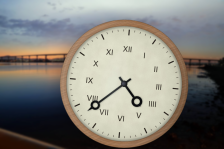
**4:38**
